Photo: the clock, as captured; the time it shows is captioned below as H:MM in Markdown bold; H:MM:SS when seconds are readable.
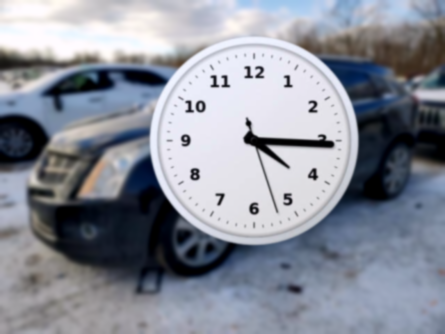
**4:15:27**
